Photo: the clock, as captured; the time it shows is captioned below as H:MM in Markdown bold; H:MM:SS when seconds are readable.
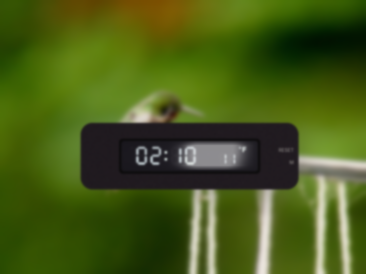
**2:10**
